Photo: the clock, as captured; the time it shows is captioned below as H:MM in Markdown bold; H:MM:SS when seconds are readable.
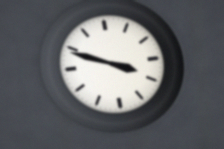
**3:49**
